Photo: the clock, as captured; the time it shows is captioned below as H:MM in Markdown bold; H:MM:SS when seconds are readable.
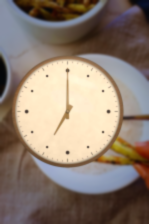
**7:00**
